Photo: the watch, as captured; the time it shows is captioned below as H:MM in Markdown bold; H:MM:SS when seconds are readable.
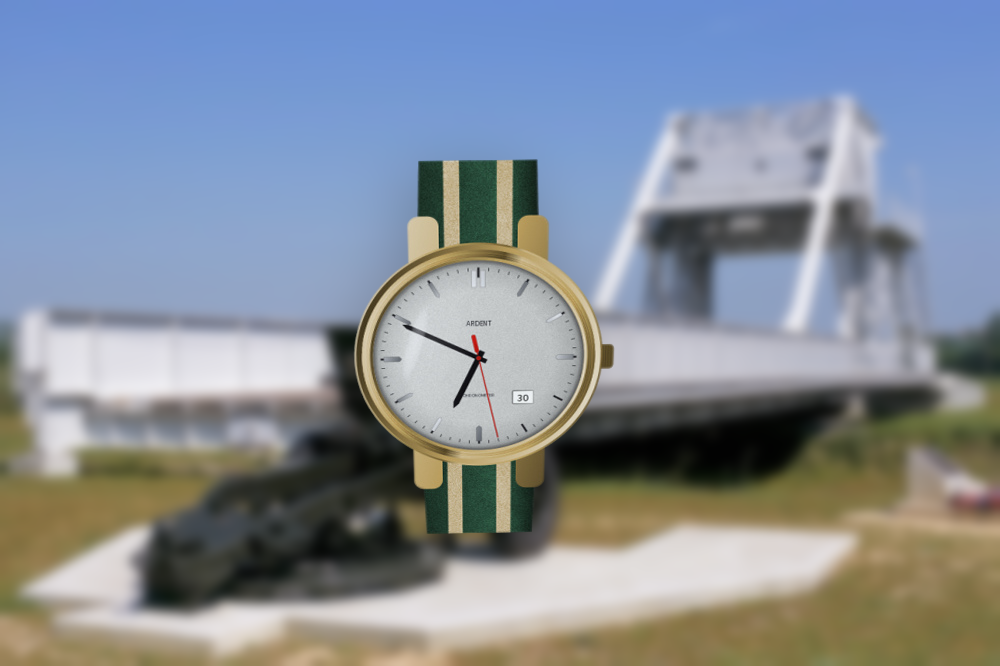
**6:49:28**
